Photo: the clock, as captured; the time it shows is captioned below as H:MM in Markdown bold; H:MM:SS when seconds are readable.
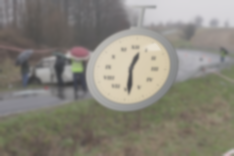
**12:29**
